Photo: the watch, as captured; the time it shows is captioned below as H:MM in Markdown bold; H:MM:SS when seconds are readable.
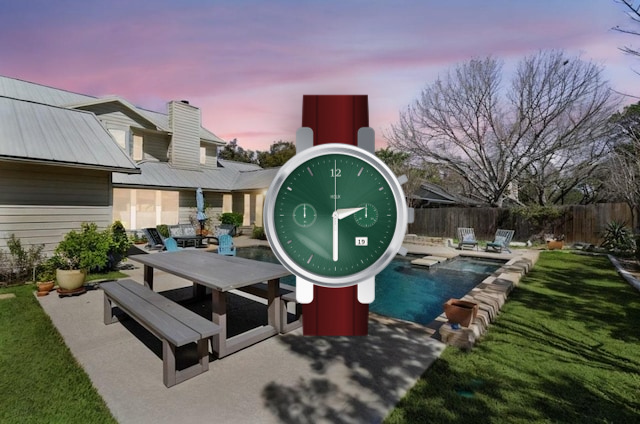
**2:30**
